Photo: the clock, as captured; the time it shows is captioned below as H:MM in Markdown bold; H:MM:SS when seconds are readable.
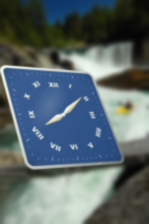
**8:09**
